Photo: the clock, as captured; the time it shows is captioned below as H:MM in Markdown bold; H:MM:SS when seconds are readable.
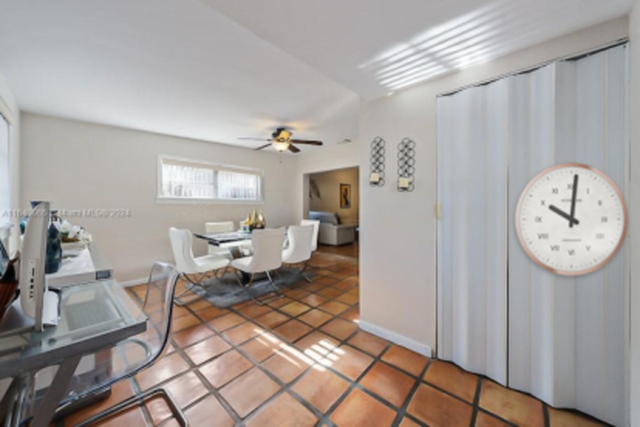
**10:01**
